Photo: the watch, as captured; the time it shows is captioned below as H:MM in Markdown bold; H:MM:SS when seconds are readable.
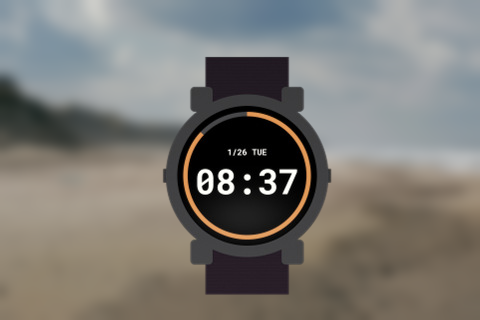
**8:37**
